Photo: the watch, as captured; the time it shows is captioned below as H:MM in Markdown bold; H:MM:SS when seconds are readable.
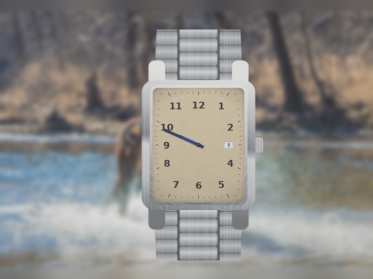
**9:49**
